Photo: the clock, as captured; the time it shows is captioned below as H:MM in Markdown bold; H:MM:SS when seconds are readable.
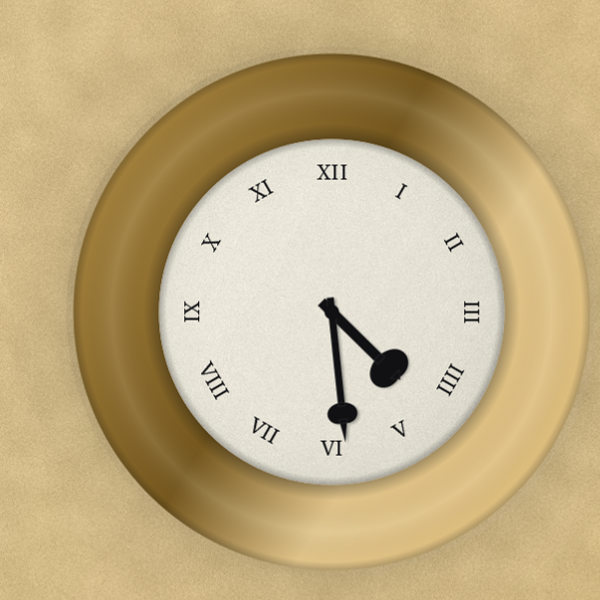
**4:29**
